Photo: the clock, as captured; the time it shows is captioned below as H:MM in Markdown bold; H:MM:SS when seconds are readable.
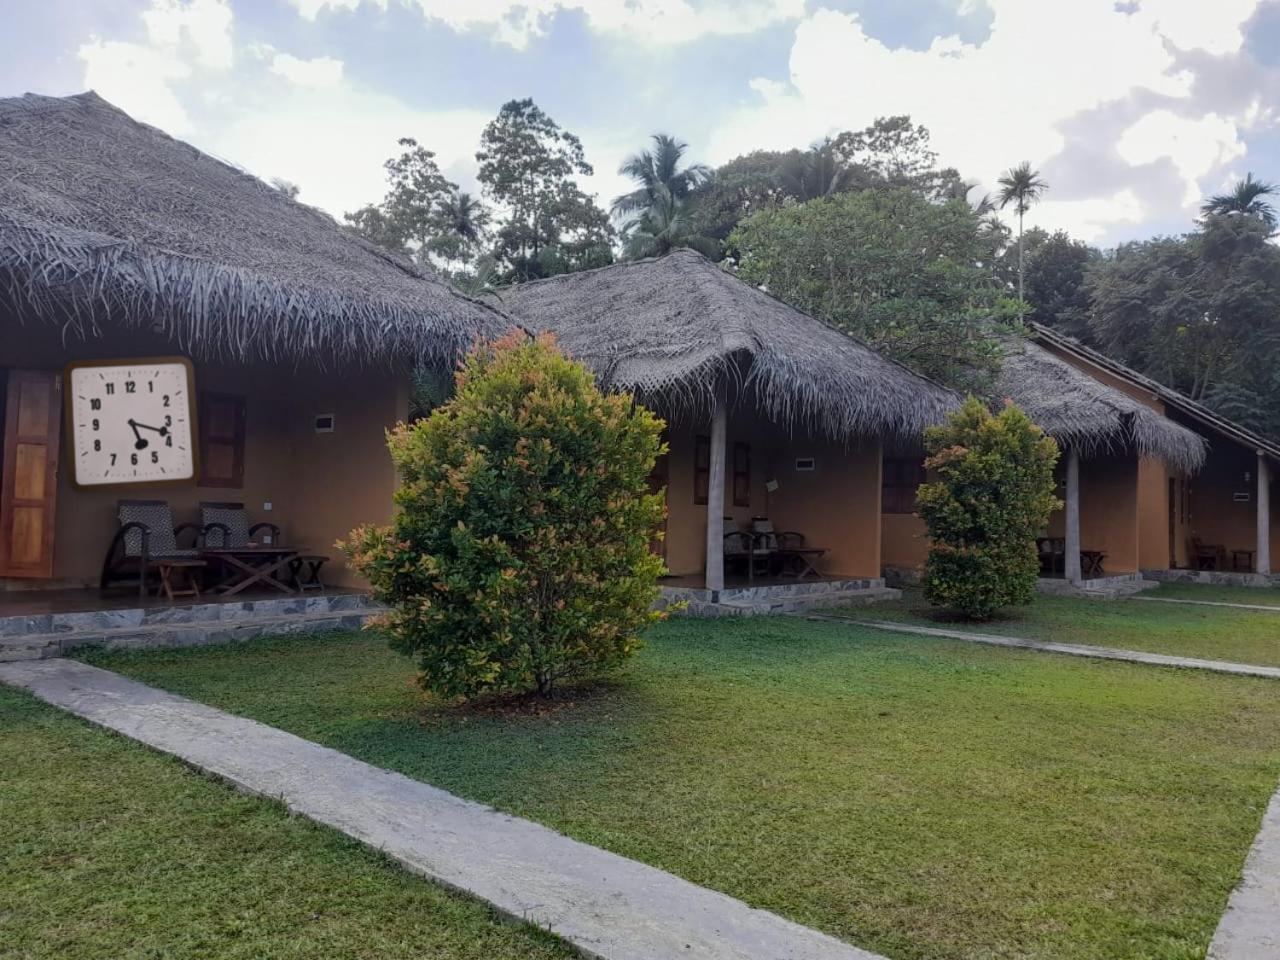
**5:18**
